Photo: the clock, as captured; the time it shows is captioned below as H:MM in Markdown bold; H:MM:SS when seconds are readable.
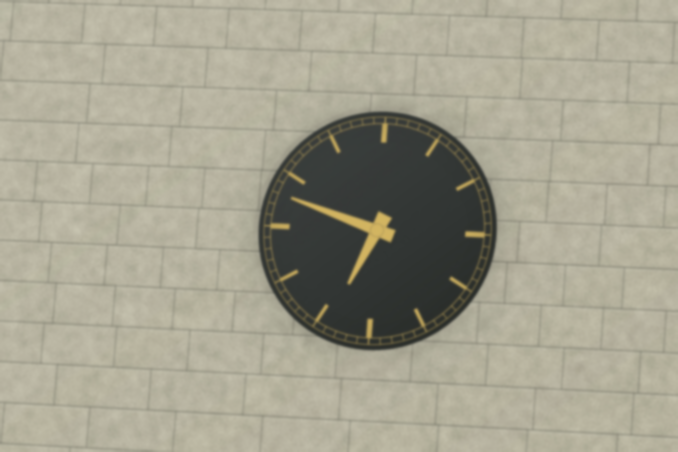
**6:48**
